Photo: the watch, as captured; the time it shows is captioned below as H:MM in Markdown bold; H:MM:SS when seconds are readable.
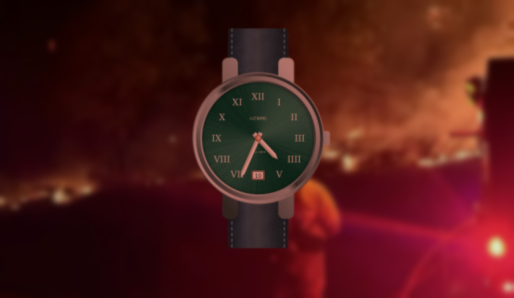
**4:34**
